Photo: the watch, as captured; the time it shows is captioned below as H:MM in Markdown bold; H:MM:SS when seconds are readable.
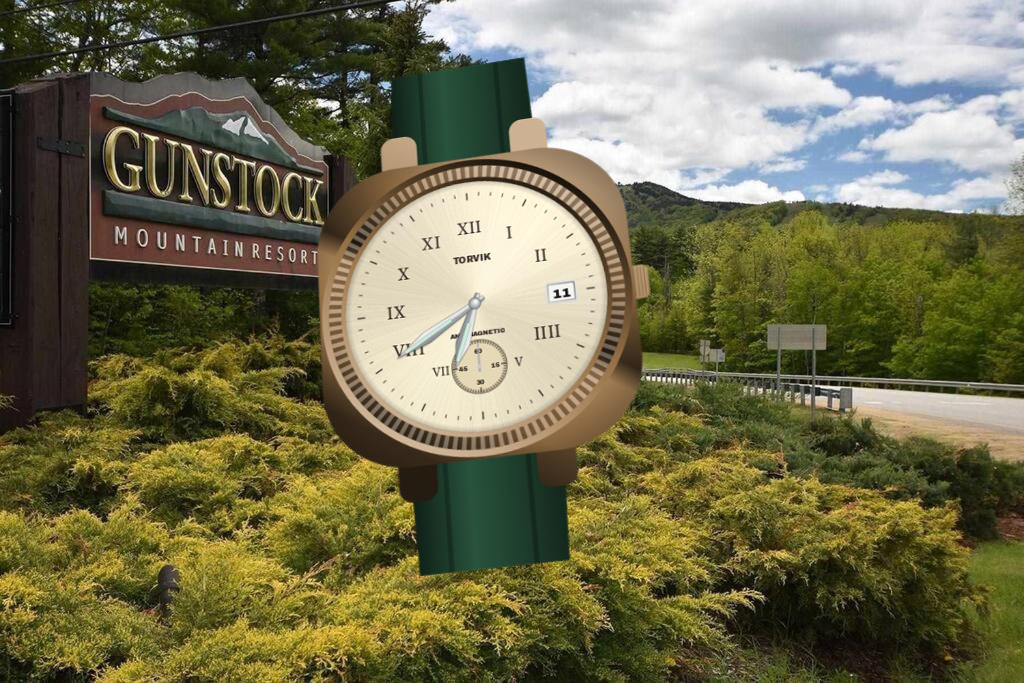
**6:40**
